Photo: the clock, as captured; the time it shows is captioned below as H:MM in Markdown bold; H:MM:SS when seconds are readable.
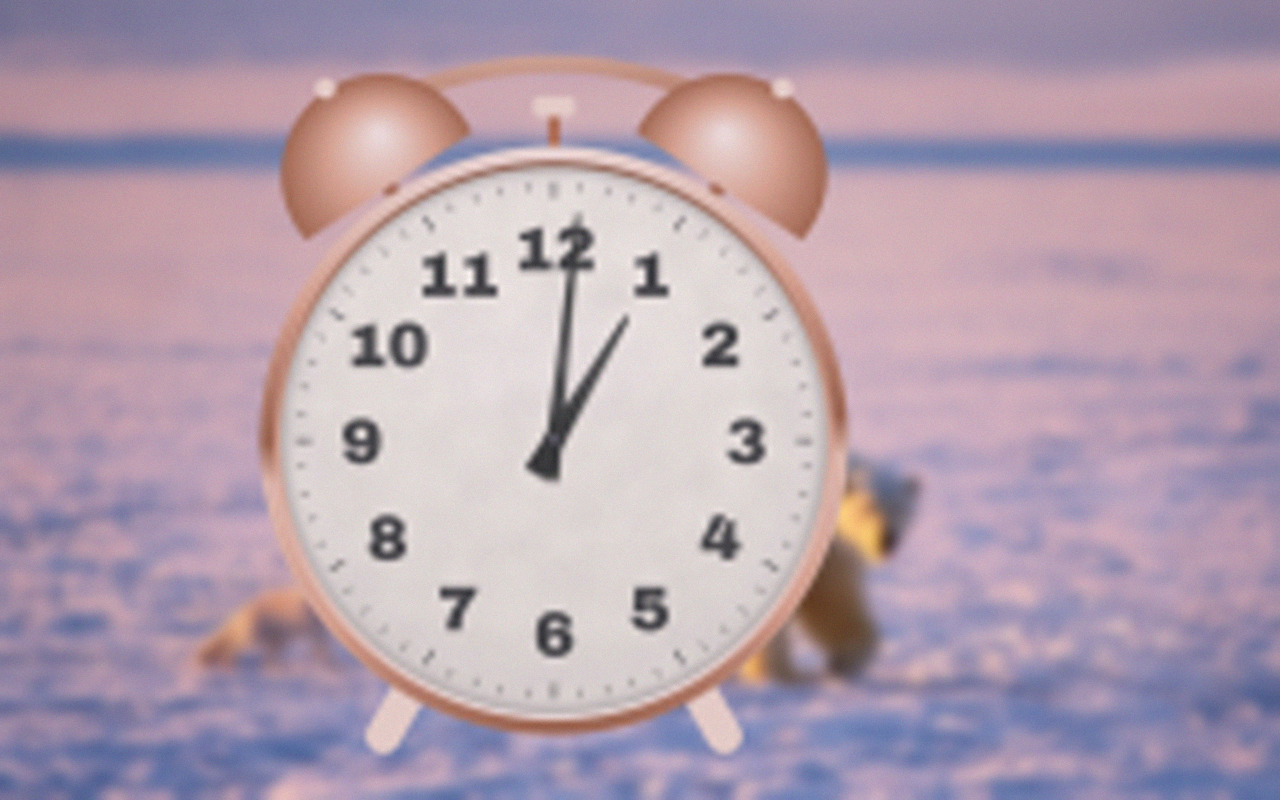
**1:01**
